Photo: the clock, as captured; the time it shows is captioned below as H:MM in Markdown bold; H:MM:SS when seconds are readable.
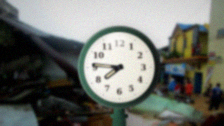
**7:46**
